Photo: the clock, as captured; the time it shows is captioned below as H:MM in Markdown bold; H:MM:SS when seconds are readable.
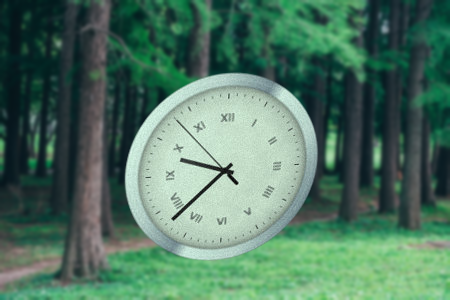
**9:37:53**
